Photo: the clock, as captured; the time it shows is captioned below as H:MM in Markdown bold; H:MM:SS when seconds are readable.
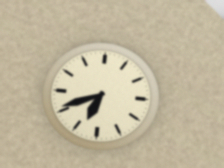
**6:41**
